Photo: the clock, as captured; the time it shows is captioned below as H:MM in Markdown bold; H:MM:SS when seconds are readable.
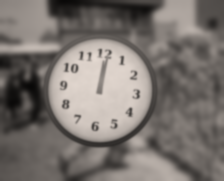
**12:01**
